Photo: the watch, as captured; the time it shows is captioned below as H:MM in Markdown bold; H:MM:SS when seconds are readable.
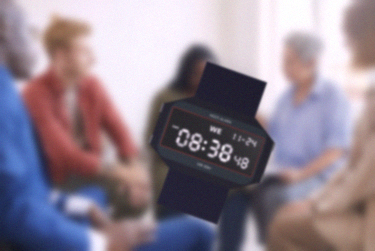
**8:38:48**
